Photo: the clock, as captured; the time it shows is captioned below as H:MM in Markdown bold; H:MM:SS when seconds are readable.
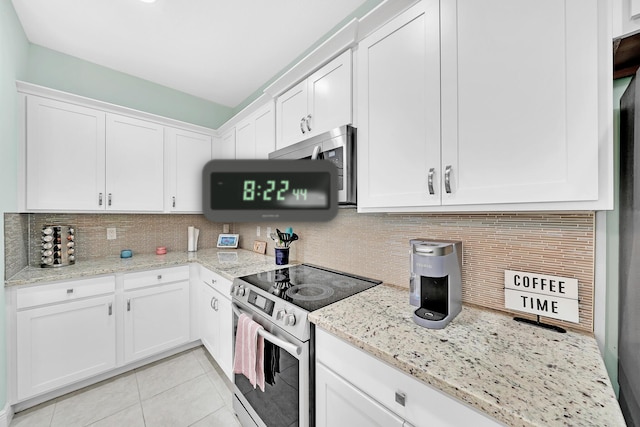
**8:22:44**
